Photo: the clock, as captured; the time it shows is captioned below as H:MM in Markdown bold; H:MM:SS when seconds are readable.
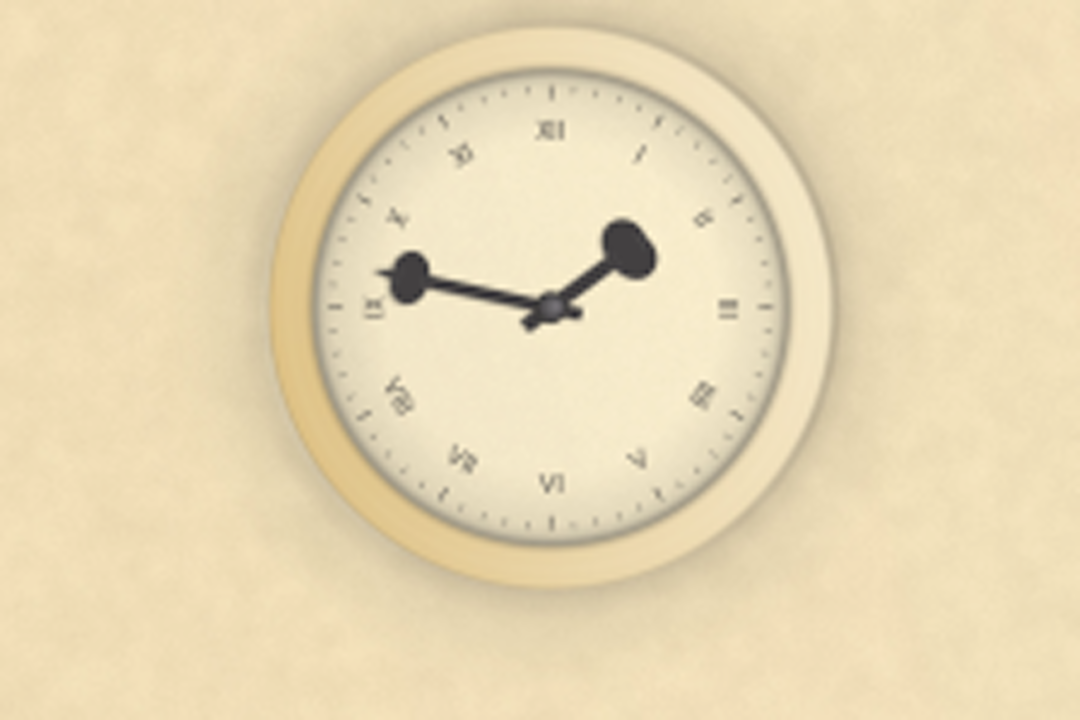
**1:47**
